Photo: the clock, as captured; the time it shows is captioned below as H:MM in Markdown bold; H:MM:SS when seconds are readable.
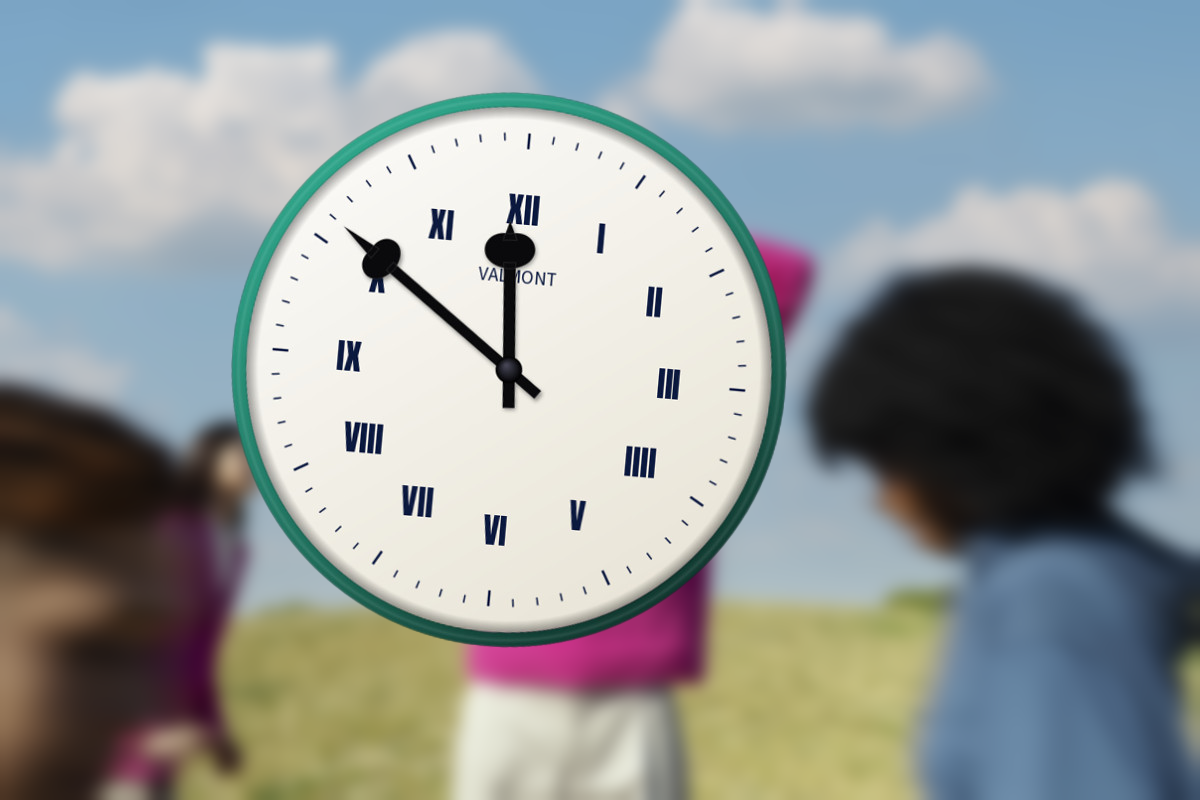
**11:51**
